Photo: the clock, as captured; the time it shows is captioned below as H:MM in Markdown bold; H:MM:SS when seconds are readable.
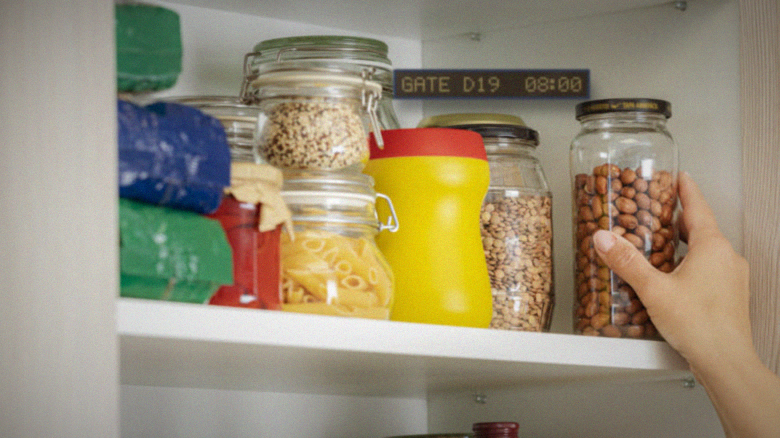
**8:00**
